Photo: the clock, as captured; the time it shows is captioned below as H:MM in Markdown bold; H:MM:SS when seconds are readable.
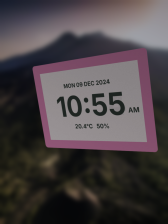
**10:55**
